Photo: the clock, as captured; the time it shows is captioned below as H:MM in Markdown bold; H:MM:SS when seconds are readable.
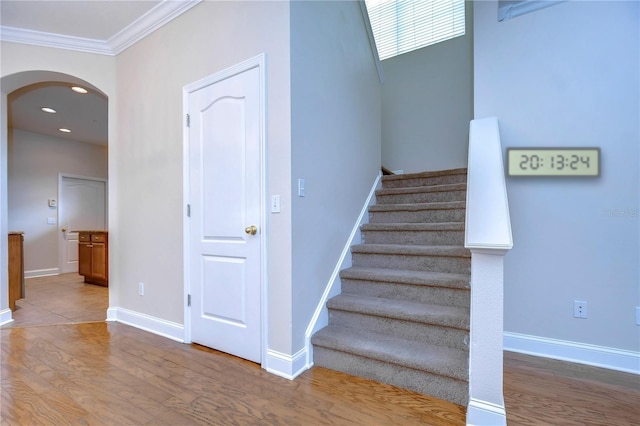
**20:13:24**
